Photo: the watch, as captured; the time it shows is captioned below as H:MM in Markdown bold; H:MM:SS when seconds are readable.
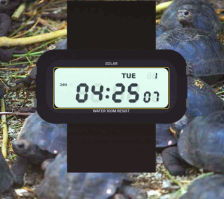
**4:25:07**
